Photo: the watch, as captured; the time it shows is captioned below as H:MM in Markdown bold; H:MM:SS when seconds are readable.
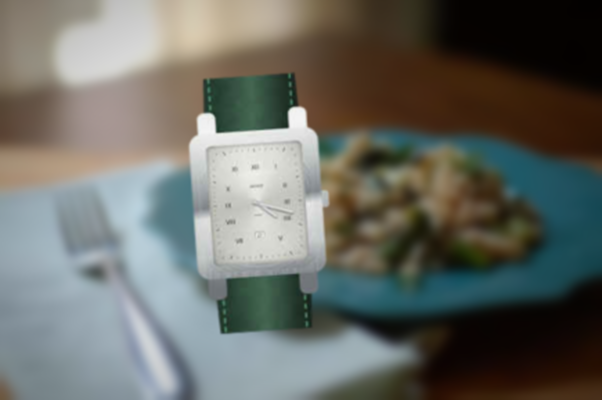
**4:18**
